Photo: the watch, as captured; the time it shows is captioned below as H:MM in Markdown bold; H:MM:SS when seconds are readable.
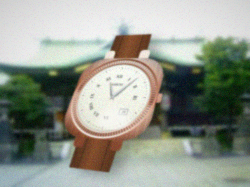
**11:07**
